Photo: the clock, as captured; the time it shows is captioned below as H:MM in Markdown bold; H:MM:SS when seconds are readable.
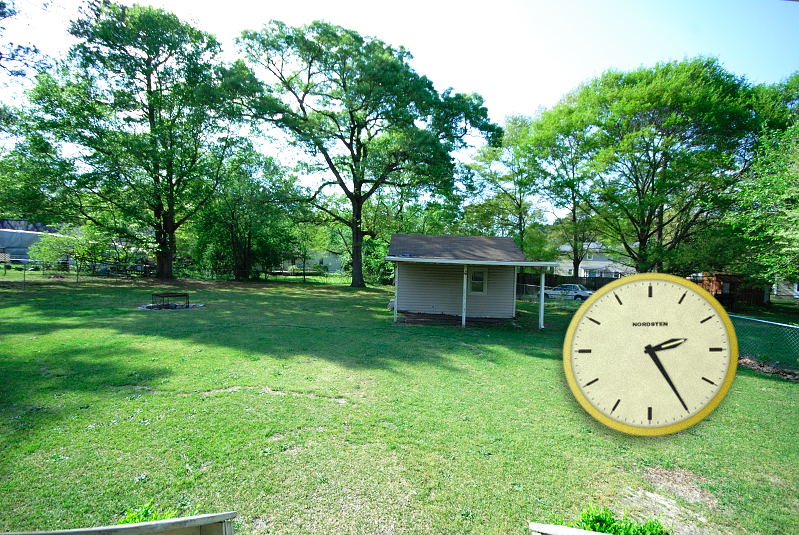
**2:25**
